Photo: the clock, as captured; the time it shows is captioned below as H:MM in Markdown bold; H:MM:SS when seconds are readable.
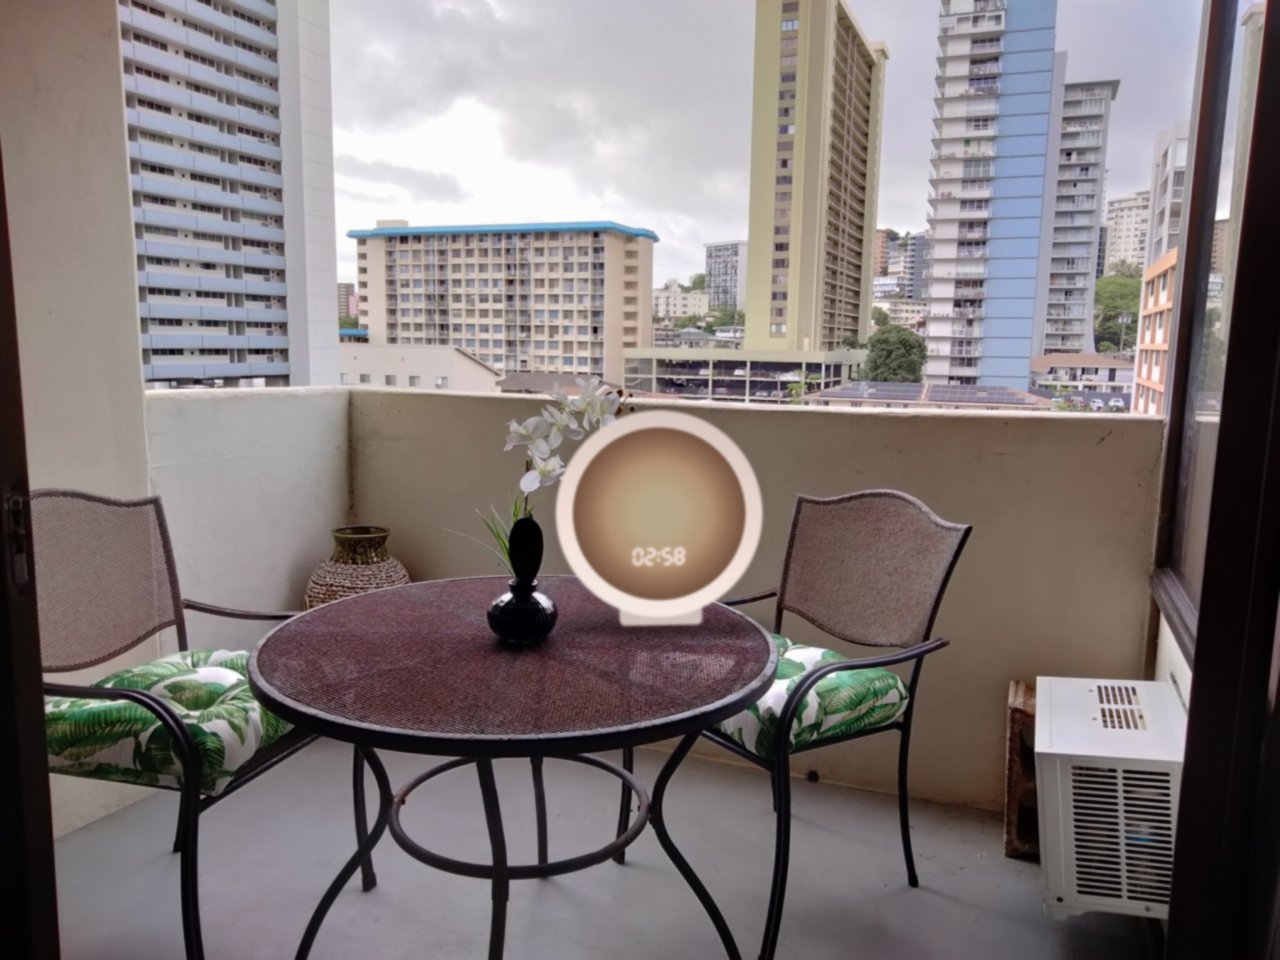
**2:58**
